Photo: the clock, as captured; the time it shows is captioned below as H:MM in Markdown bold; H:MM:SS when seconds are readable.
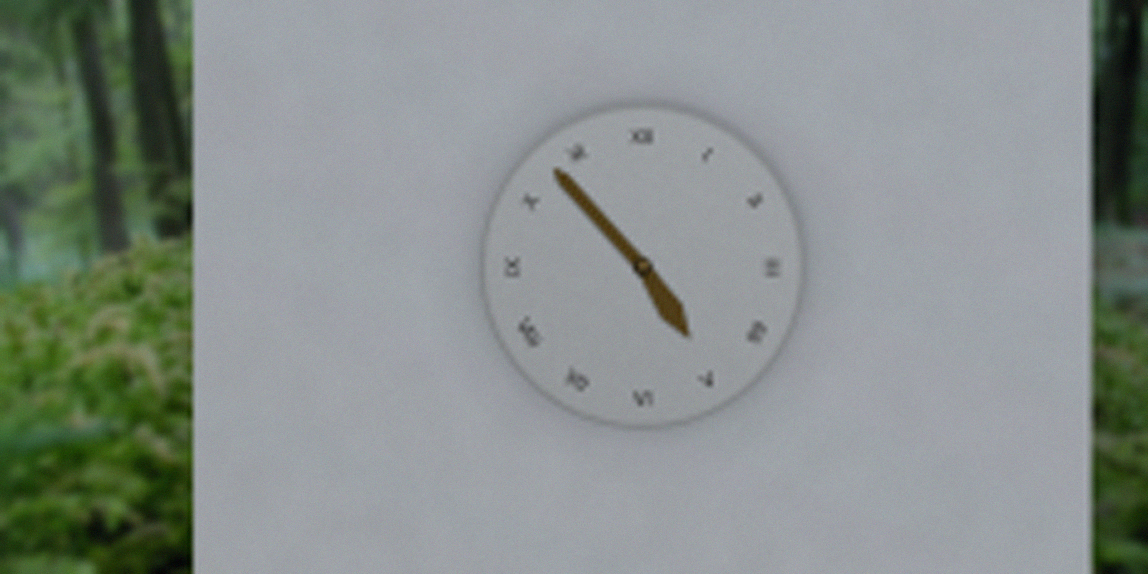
**4:53**
